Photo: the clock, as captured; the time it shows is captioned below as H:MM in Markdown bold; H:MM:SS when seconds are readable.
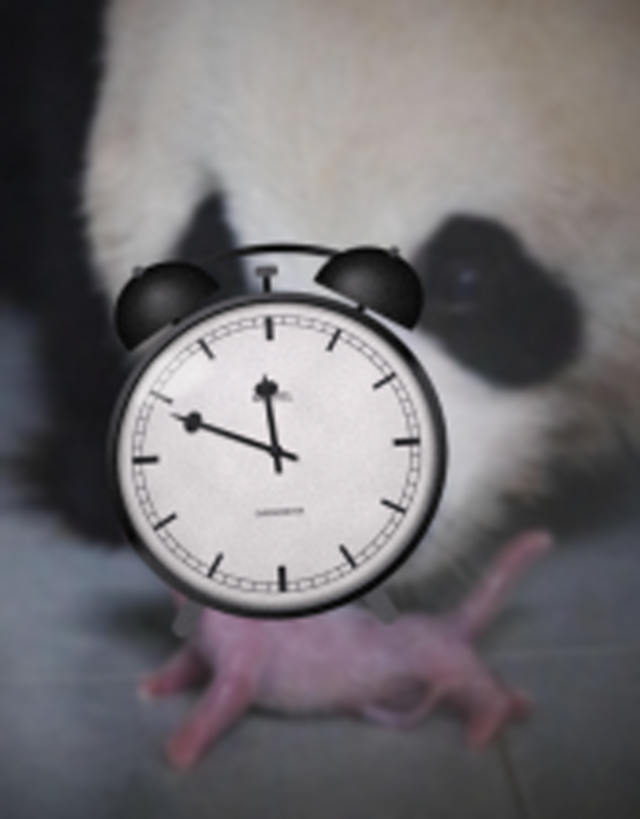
**11:49**
